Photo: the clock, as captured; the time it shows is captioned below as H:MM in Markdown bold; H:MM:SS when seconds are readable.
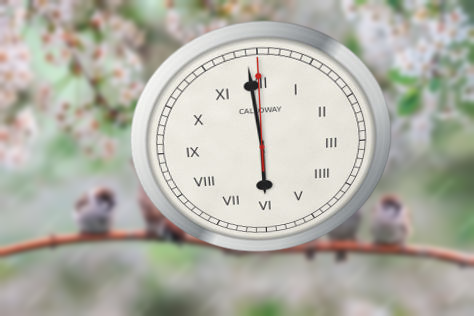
**5:59:00**
